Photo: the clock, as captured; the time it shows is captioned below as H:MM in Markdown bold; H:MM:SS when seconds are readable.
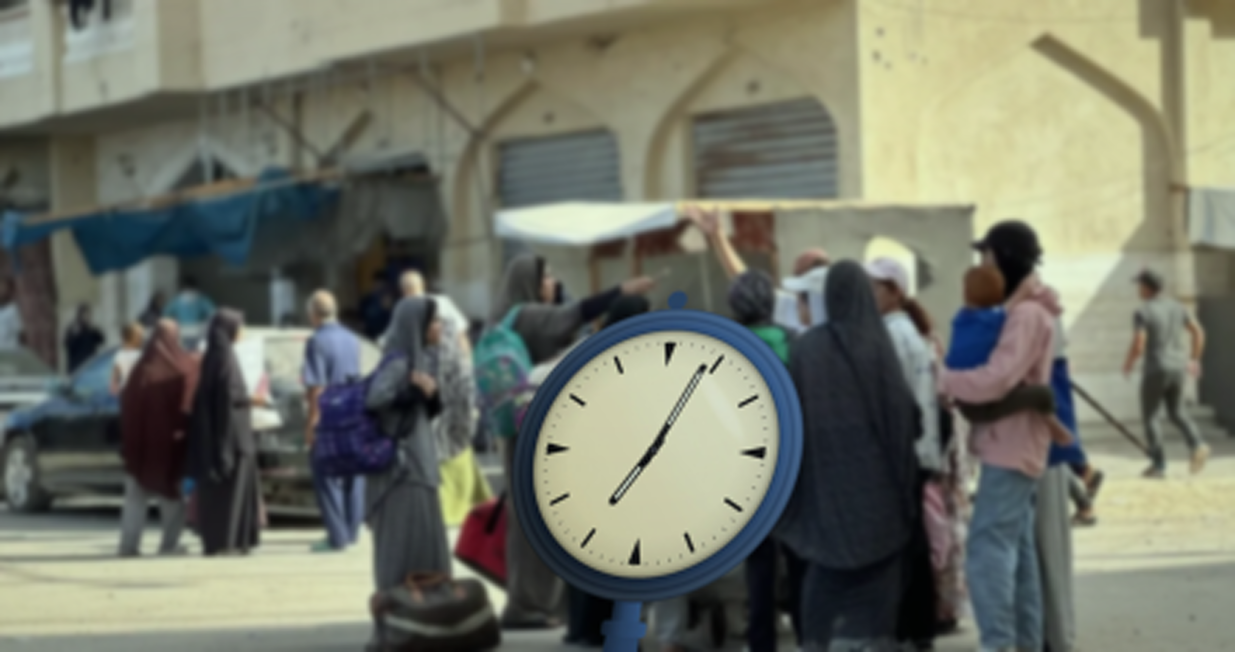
**7:04**
